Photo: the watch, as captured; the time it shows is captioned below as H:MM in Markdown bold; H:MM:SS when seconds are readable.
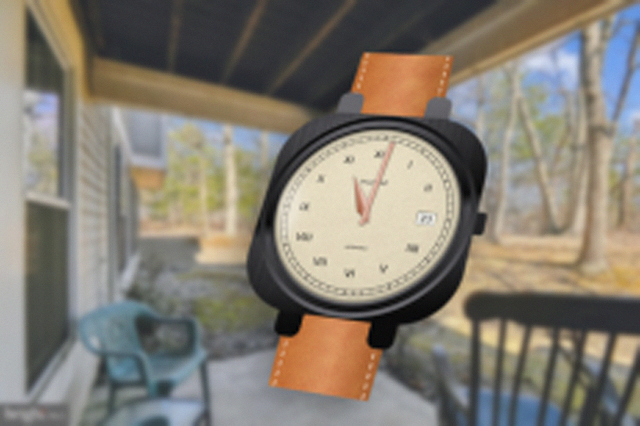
**11:01**
